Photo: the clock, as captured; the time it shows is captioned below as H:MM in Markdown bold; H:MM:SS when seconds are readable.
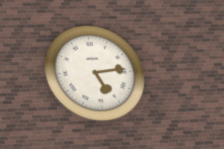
**5:14**
